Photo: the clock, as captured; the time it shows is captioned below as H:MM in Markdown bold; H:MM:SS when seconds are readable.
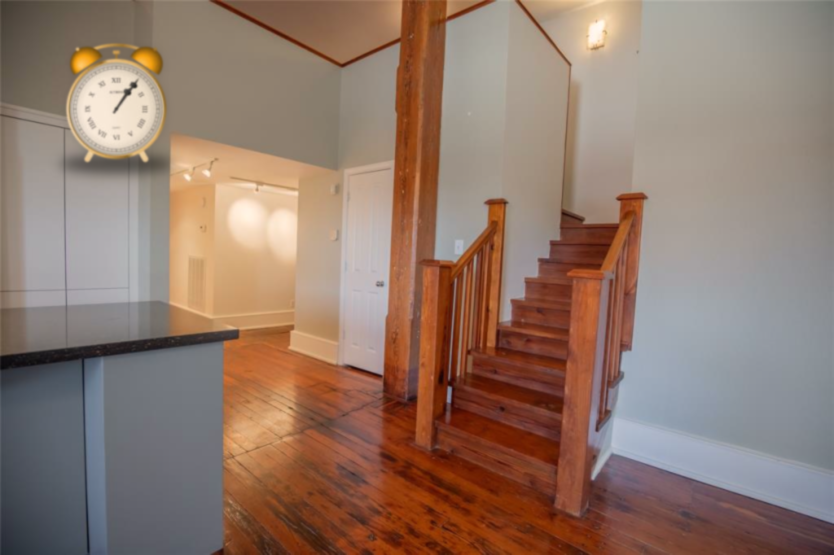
**1:06**
